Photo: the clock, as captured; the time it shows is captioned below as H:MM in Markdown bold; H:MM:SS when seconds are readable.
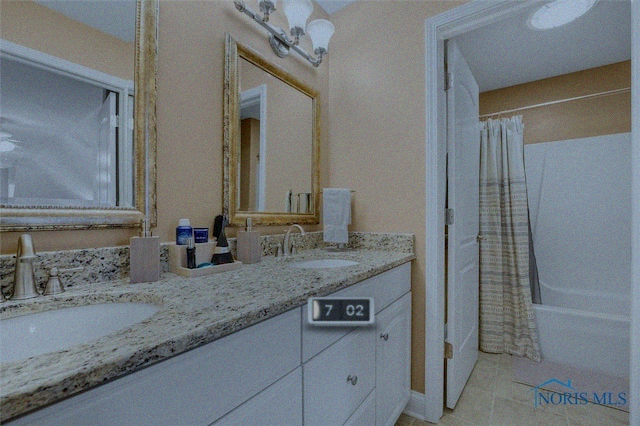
**7:02**
